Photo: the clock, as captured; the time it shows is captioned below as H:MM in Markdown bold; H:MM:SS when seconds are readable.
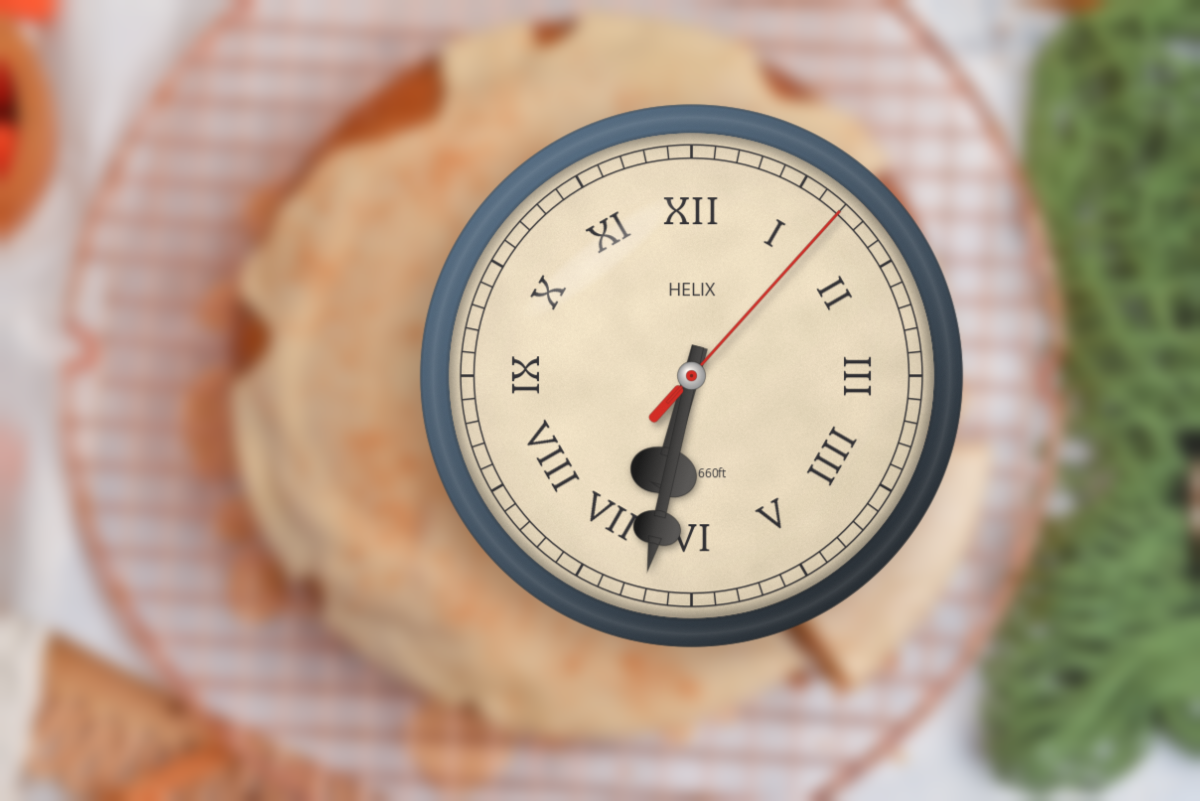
**6:32:07**
